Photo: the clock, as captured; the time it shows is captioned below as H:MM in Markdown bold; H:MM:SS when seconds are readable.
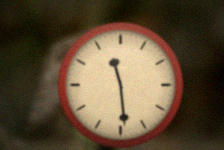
**11:29**
